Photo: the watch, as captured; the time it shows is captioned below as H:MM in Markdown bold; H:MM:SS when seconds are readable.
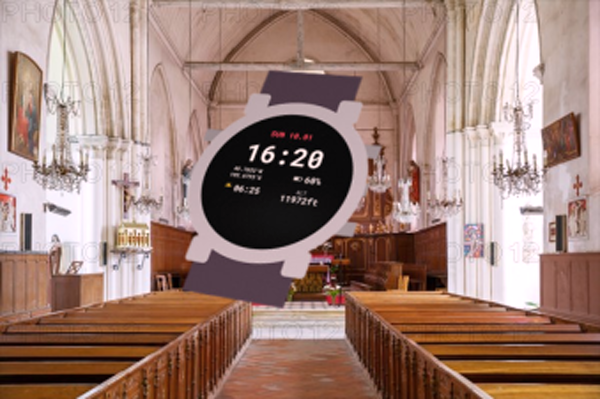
**16:20**
